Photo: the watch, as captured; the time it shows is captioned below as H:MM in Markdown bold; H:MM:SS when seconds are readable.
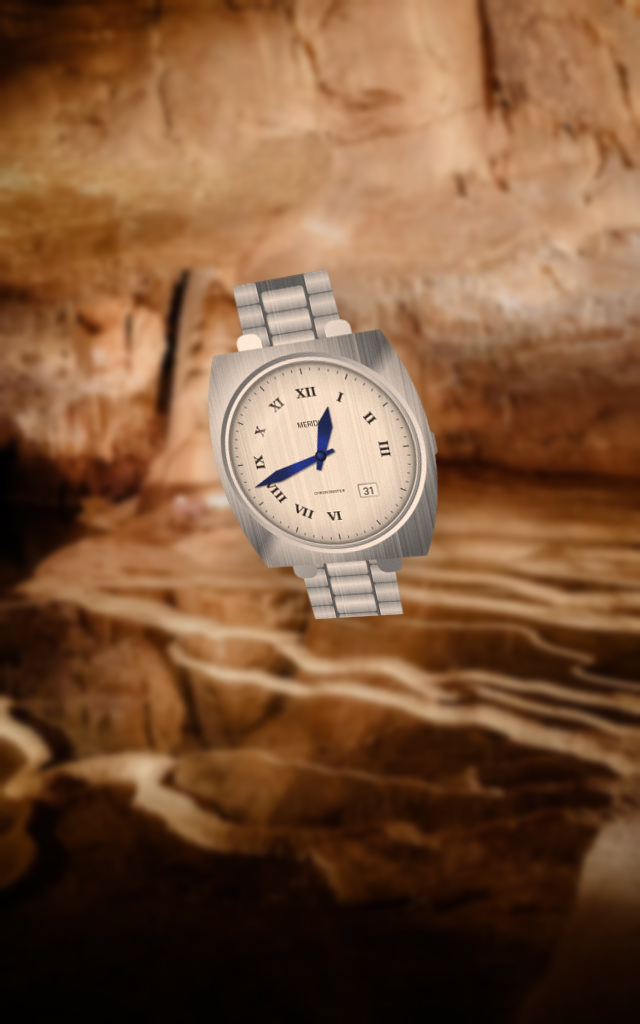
**12:42**
